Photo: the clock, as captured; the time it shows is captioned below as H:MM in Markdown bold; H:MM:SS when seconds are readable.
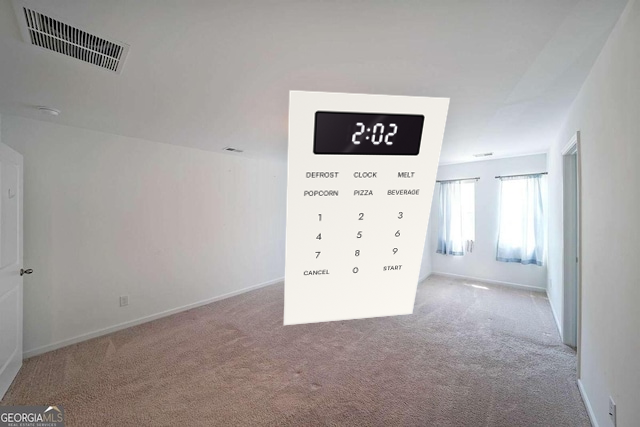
**2:02**
